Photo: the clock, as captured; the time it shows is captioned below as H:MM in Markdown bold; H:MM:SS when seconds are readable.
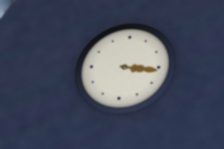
**3:16**
